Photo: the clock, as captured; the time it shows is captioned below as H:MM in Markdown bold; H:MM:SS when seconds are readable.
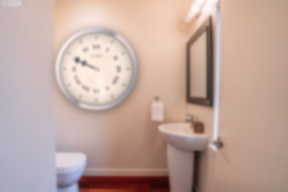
**9:49**
